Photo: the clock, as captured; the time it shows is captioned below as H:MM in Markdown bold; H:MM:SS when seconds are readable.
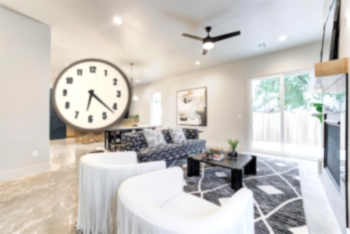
**6:22**
